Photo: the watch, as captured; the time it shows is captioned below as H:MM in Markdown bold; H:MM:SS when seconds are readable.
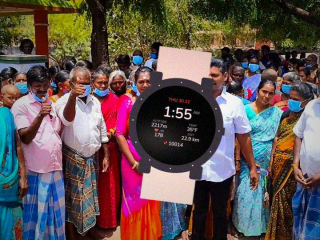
**1:55**
